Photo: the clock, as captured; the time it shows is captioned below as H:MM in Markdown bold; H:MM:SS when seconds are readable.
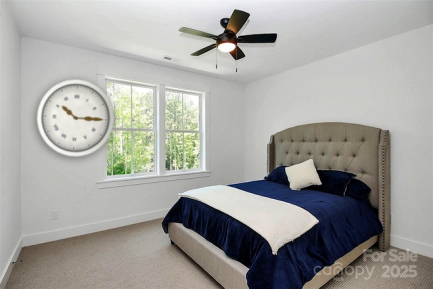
**10:15**
